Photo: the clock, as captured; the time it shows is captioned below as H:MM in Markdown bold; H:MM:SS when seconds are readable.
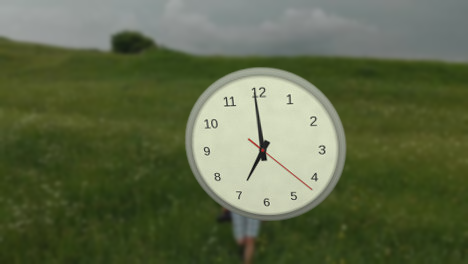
**6:59:22**
